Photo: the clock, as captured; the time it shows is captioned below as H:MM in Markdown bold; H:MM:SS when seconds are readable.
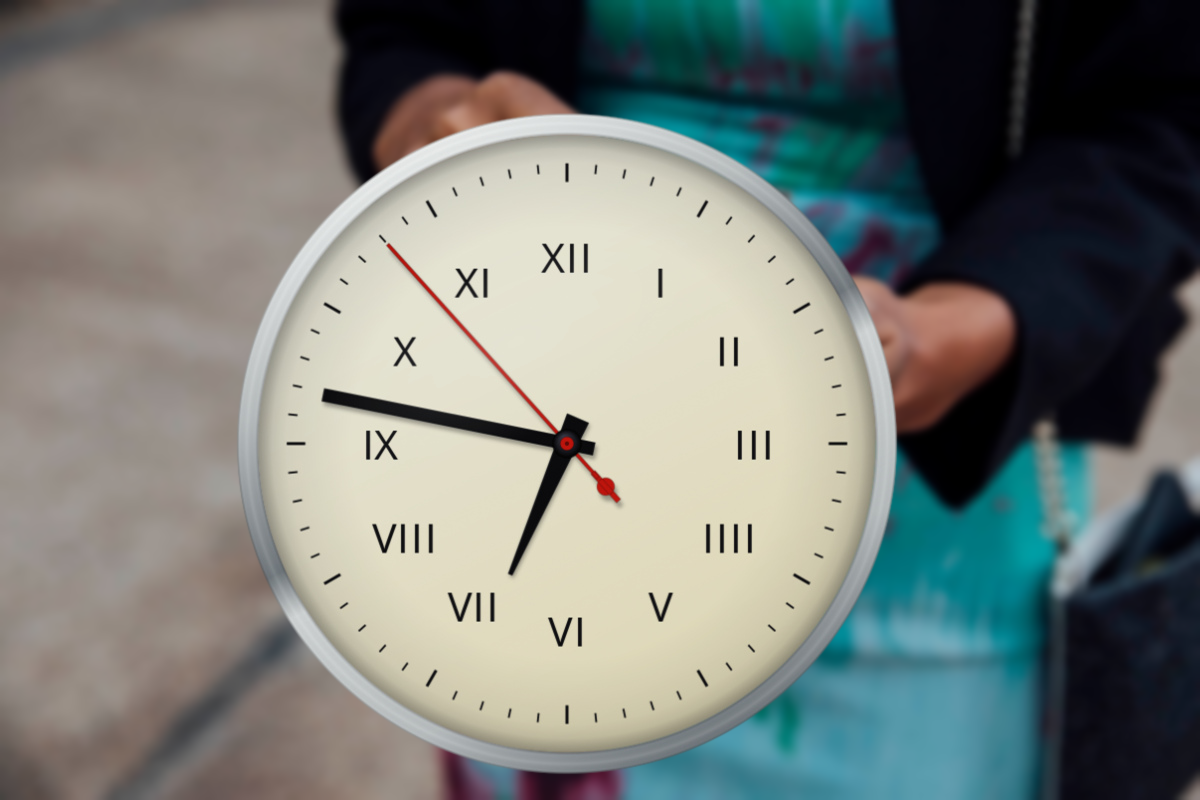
**6:46:53**
